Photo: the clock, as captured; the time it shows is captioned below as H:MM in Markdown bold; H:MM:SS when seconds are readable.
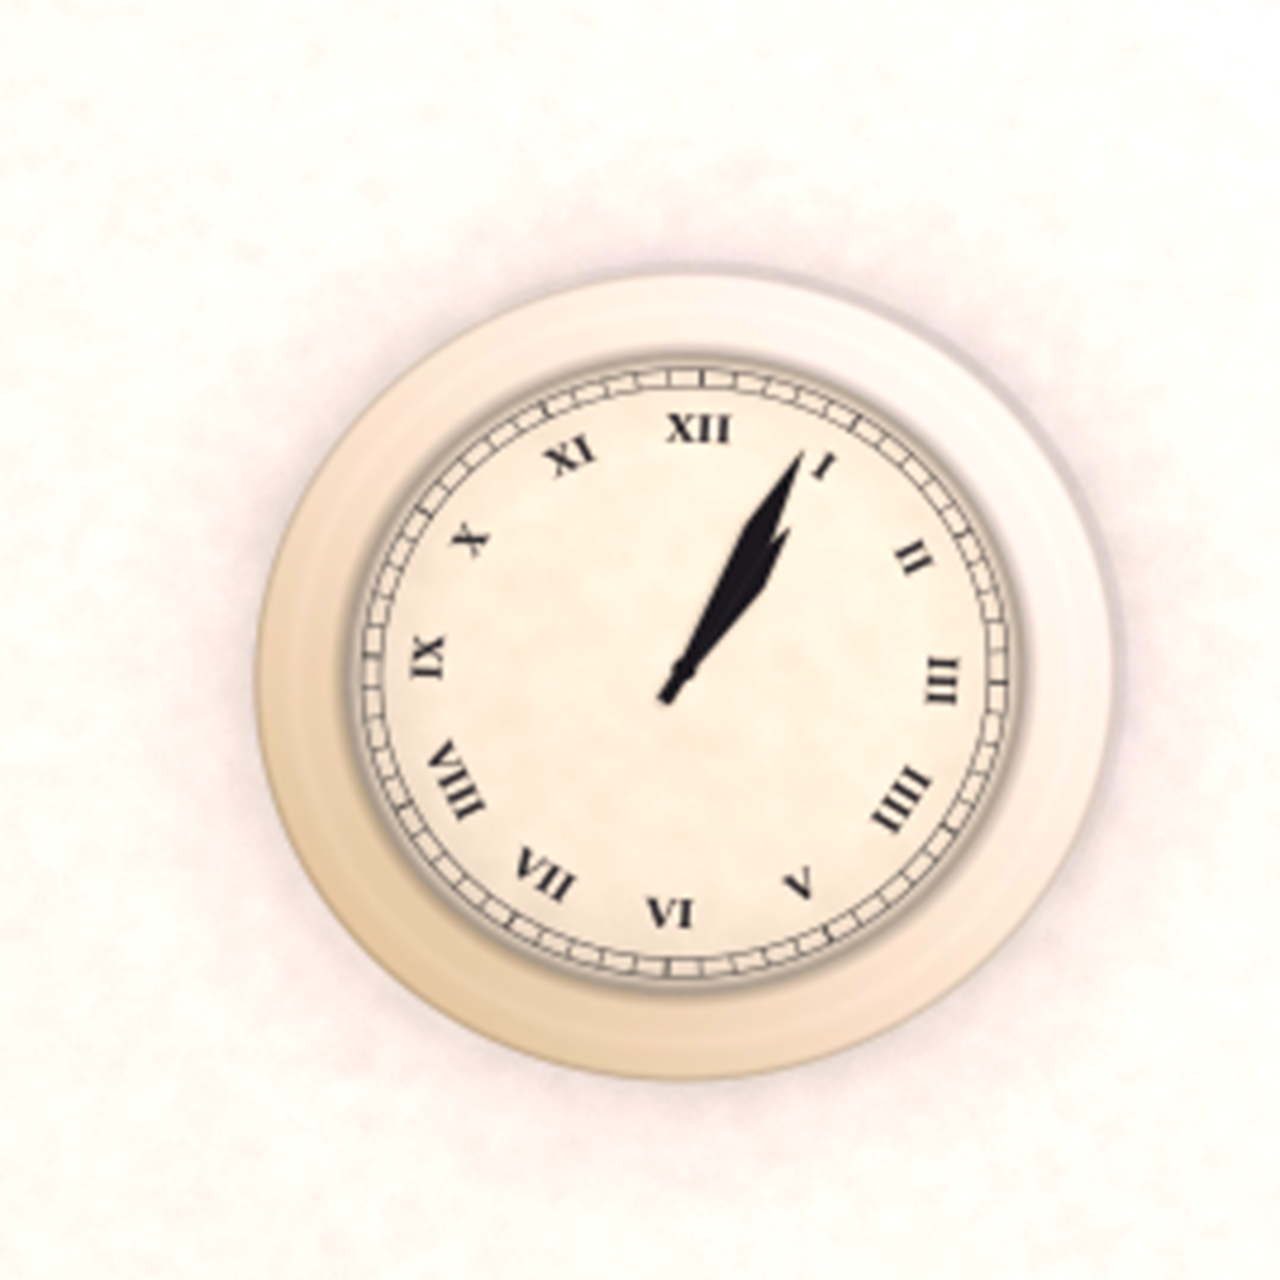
**1:04**
